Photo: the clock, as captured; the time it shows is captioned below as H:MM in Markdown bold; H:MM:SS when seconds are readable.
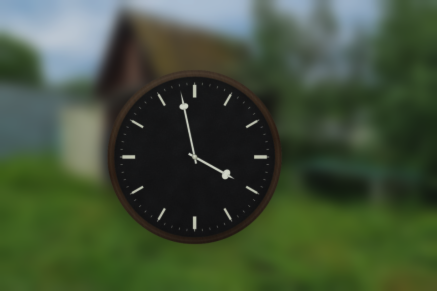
**3:58**
